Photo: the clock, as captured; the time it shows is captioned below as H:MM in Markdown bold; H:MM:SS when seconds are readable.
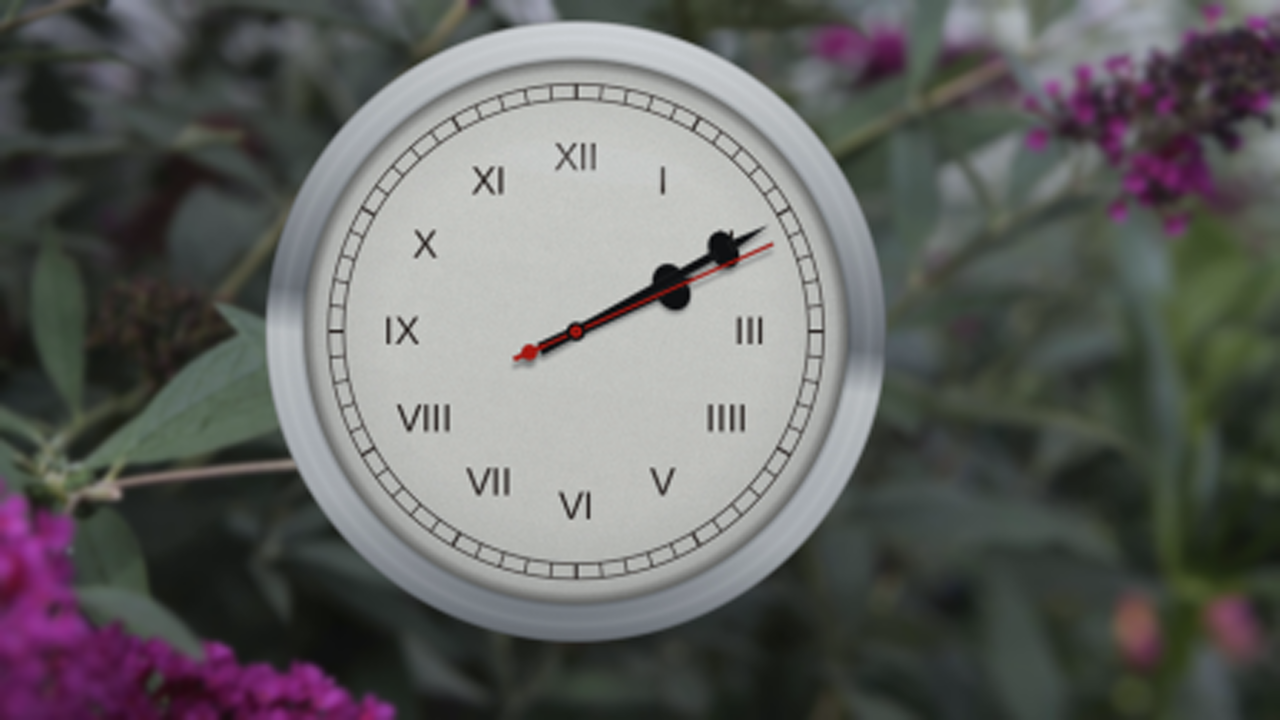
**2:10:11**
